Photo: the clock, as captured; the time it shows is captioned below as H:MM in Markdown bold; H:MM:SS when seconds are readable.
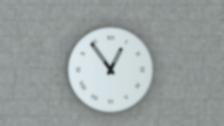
**12:54**
